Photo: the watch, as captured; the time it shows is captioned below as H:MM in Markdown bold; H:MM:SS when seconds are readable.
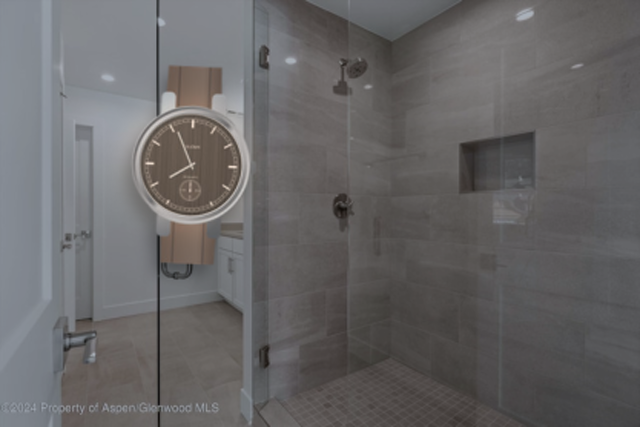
**7:56**
